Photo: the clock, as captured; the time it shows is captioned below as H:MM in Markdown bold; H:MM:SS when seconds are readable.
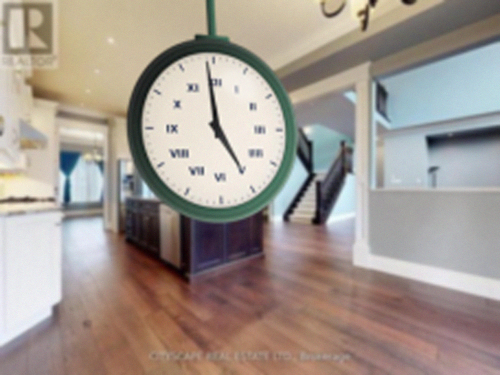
**4:59**
